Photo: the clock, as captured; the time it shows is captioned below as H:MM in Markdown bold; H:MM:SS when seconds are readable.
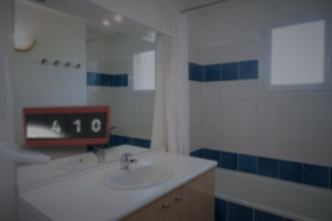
**4:10**
